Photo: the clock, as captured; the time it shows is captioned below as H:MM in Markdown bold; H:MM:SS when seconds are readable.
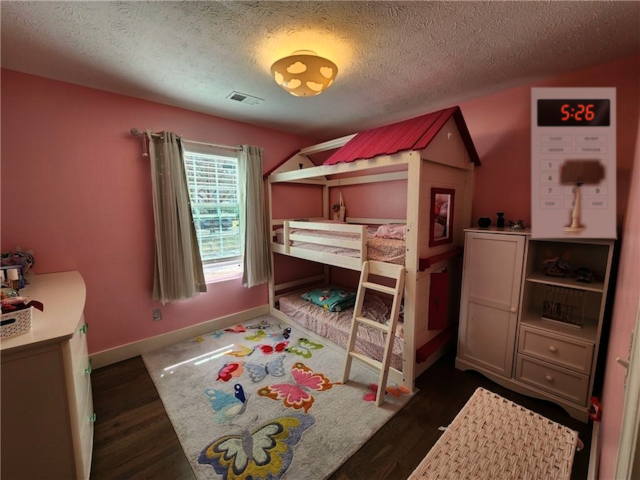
**5:26**
